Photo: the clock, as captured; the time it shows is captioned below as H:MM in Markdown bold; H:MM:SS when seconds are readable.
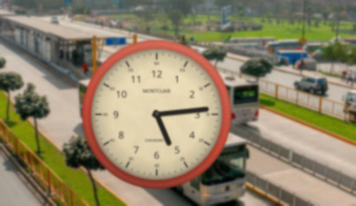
**5:14**
